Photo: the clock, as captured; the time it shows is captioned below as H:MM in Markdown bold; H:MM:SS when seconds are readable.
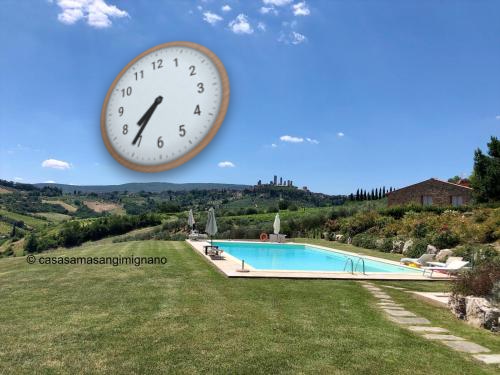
**7:36**
